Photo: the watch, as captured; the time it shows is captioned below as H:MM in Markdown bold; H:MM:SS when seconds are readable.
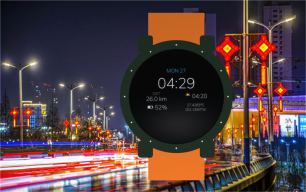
**4:29**
